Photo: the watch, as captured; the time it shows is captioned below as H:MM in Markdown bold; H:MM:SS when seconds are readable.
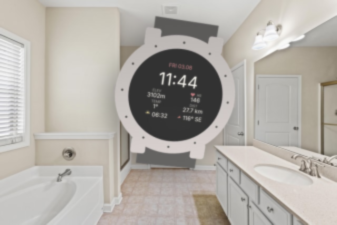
**11:44**
